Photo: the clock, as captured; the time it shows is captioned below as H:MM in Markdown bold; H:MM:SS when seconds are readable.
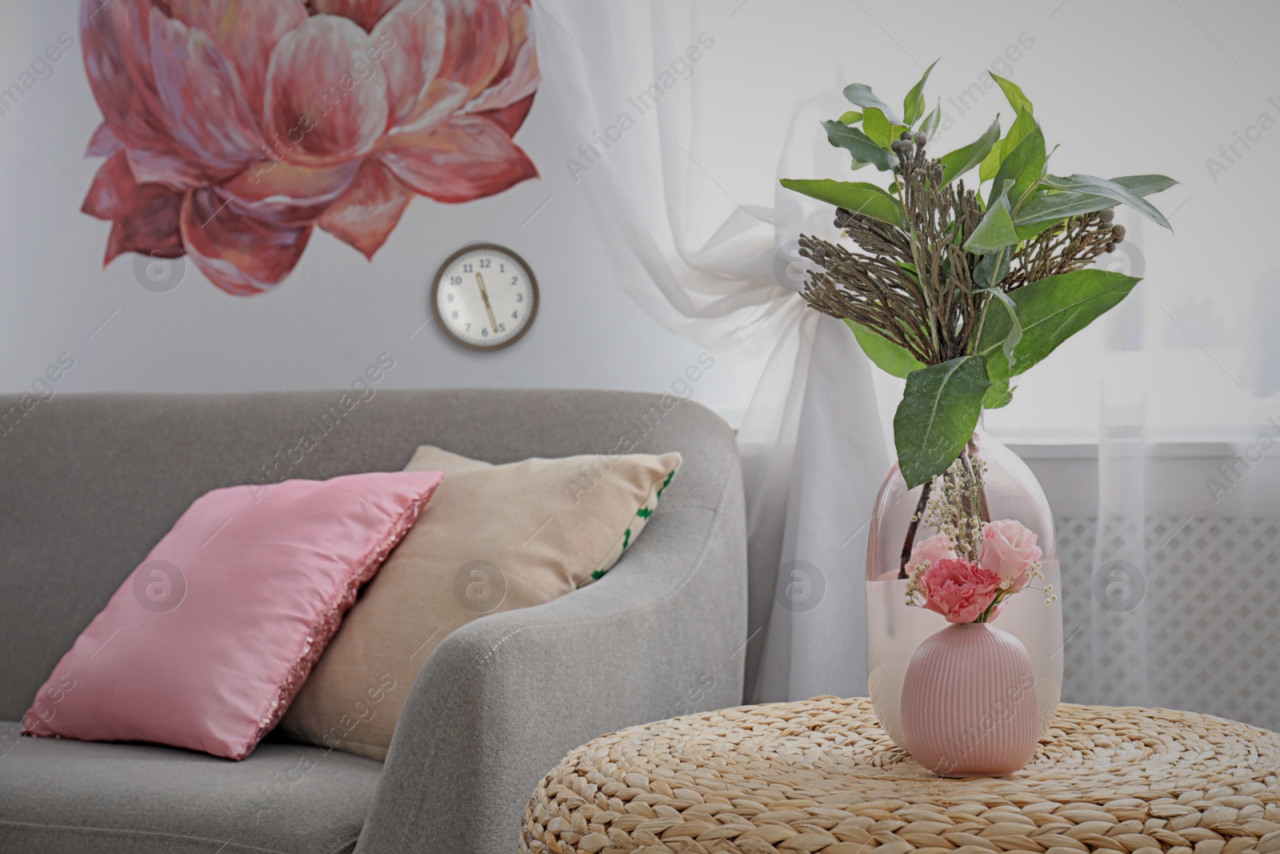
**11:27**
